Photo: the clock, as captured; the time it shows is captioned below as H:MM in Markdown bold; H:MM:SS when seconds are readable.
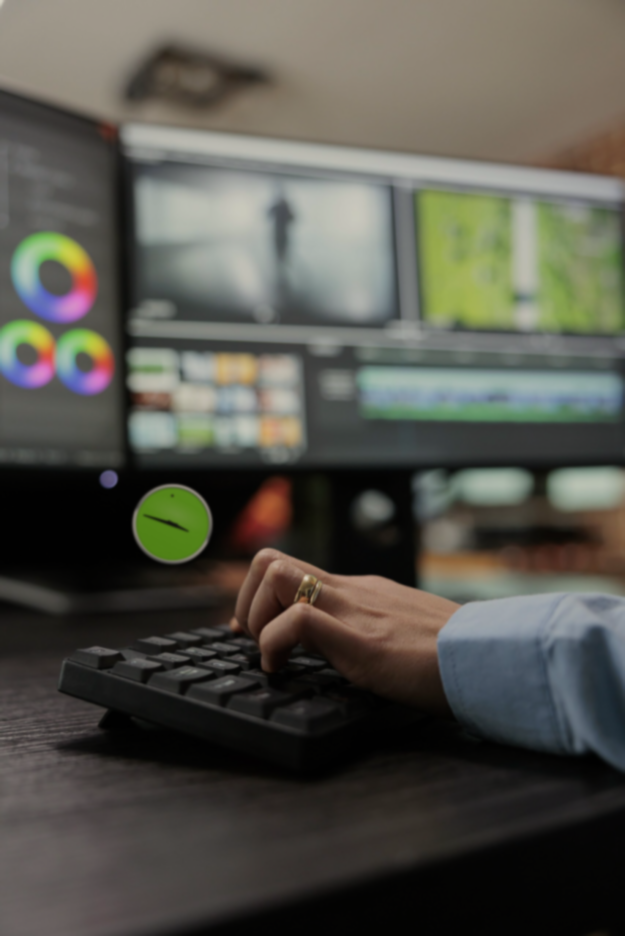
**3:48**
